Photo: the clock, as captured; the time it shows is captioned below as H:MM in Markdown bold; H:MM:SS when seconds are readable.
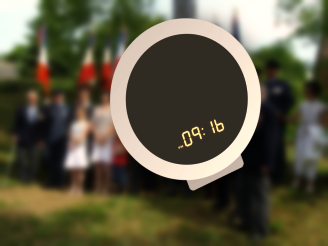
**9:16**
